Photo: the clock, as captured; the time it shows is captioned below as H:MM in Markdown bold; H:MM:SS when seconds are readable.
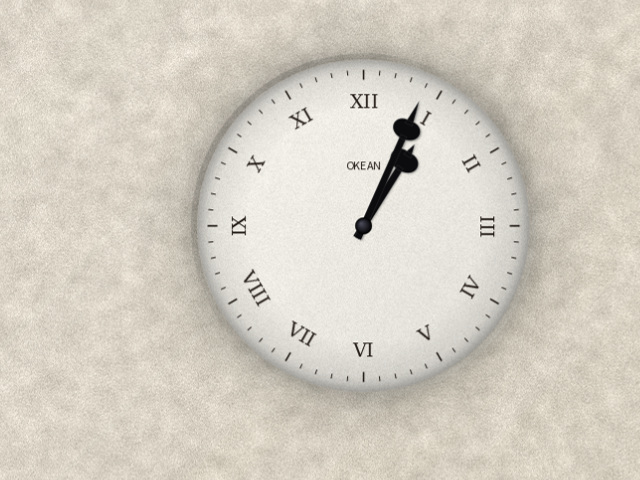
**1:04**
